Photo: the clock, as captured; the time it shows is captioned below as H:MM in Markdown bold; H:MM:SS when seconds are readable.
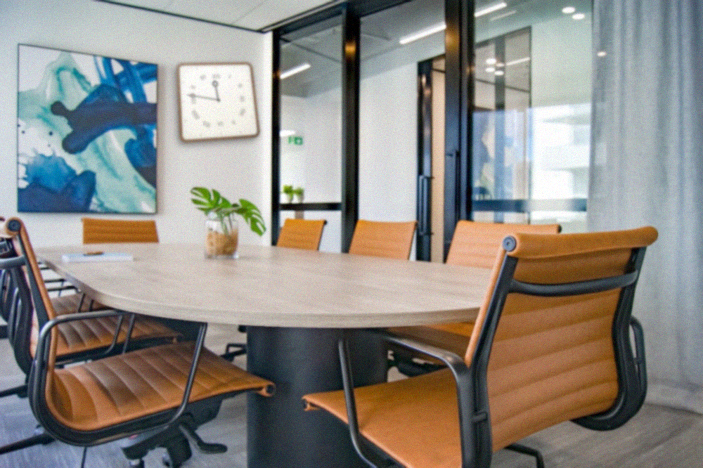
**11:47**
